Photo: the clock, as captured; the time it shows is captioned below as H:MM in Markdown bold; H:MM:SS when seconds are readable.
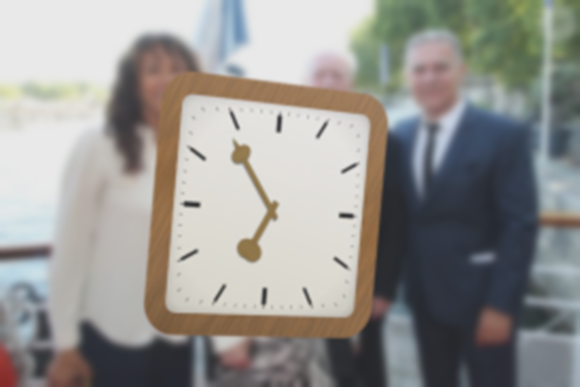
**6:54**
